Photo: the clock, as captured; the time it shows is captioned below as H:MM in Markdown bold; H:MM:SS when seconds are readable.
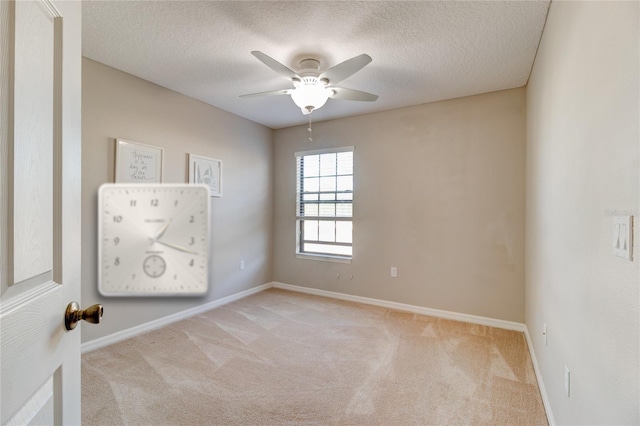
**1:18**
